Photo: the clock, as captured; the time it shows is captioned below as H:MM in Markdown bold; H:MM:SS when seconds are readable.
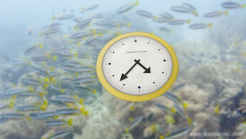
**4:37**
